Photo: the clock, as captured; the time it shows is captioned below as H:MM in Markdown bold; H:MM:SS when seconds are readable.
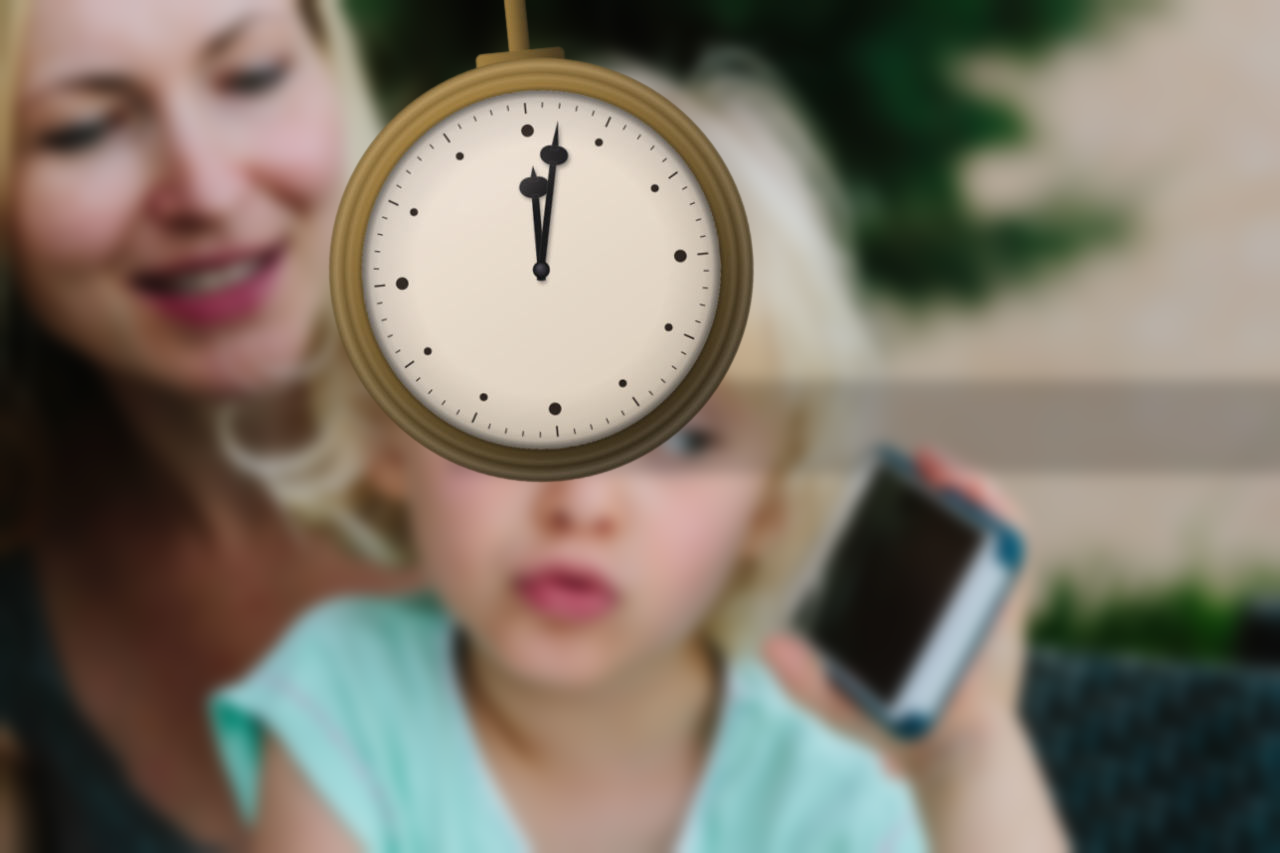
**12:02**
